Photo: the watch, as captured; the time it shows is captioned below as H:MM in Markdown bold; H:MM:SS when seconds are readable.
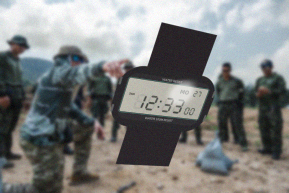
**12:33:00**
